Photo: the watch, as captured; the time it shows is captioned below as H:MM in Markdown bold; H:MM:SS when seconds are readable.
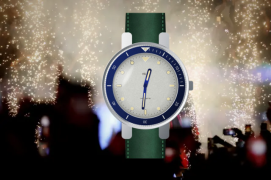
**12:31**
